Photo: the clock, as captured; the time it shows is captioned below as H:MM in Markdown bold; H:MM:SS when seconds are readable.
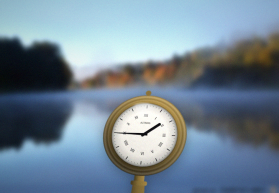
**1:45**
